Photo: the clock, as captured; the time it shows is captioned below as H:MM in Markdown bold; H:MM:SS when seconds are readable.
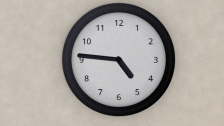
**4:46**
